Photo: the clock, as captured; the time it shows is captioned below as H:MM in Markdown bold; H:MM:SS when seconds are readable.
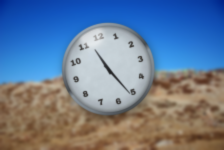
**11:26**
